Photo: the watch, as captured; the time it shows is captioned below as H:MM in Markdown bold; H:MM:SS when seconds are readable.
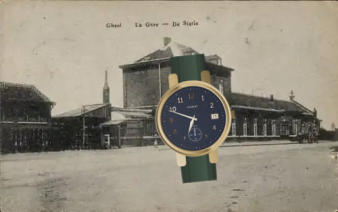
**6:49**
